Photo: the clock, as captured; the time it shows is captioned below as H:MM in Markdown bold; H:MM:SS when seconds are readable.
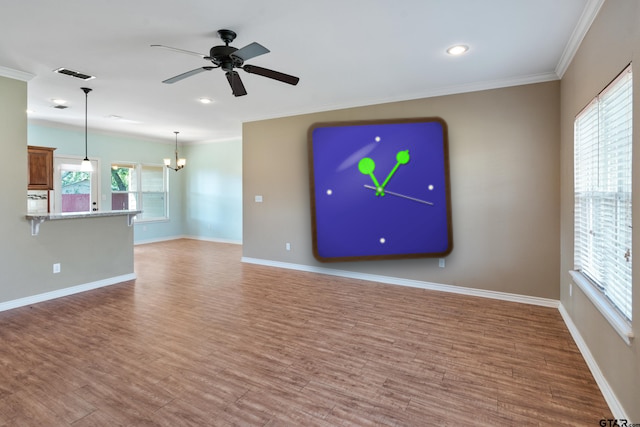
**11:06:18**
